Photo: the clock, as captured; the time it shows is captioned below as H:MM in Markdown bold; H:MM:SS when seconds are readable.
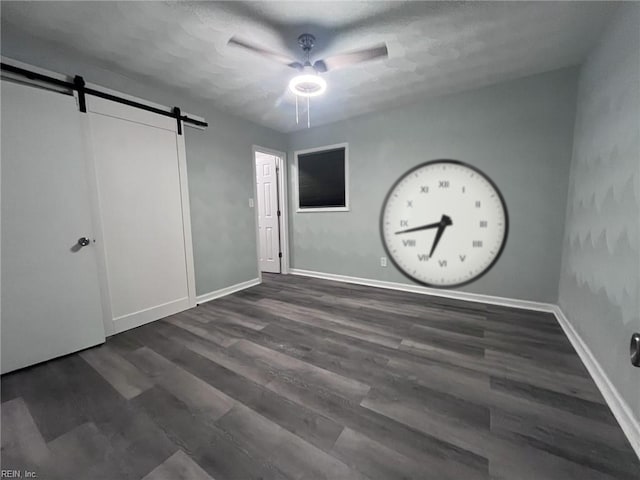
**6:43**
